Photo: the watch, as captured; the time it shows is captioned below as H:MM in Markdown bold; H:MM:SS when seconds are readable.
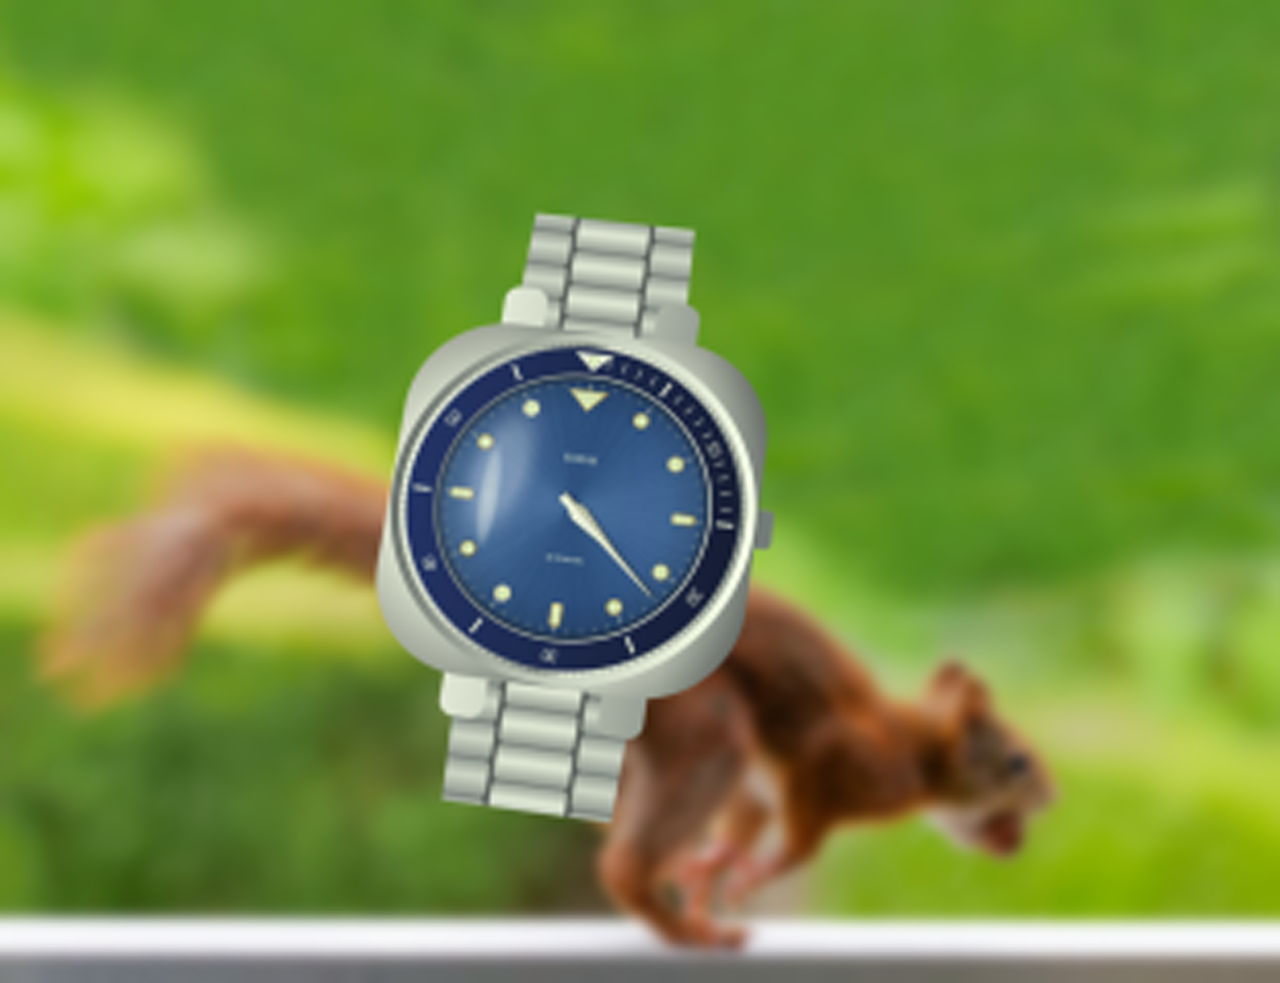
**4:22**
